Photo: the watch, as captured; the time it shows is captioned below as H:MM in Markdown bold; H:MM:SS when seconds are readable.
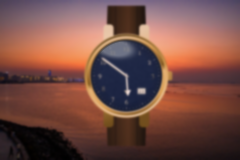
**5:51**
